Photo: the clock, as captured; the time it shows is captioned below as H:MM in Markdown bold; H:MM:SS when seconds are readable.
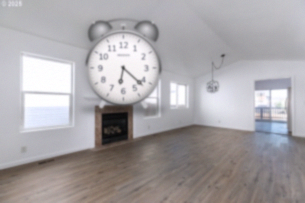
**6:22**
